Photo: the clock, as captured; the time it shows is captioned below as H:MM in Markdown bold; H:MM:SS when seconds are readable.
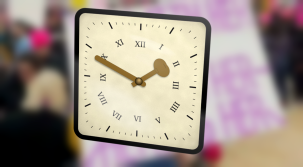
**1:49**
